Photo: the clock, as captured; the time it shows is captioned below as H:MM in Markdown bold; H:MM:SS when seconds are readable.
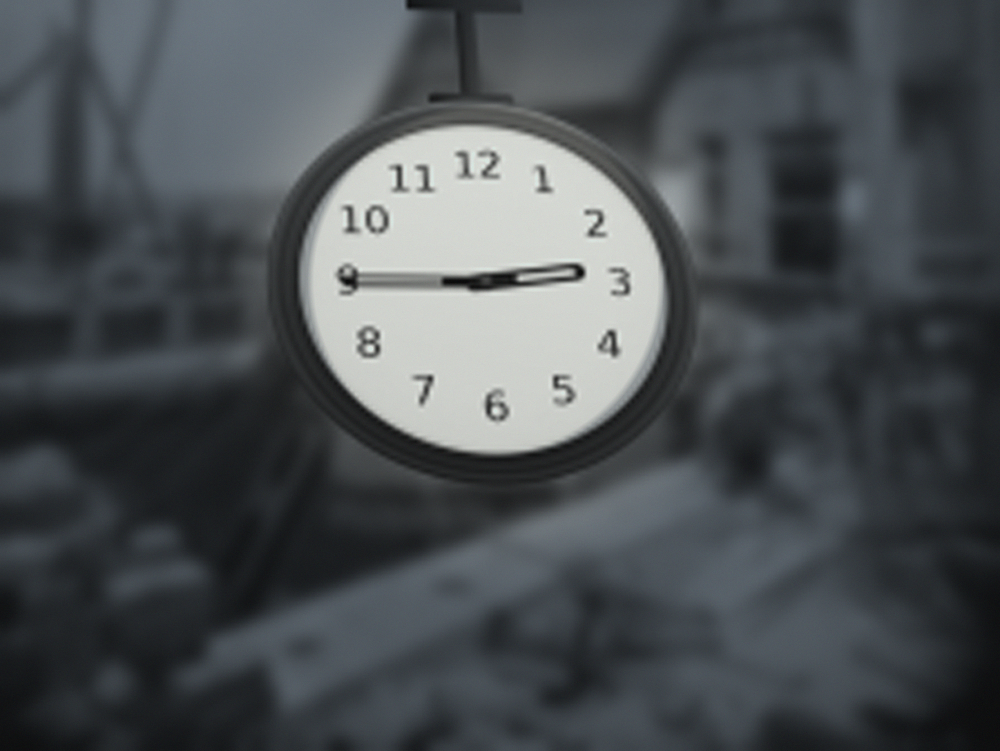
**2:45**
